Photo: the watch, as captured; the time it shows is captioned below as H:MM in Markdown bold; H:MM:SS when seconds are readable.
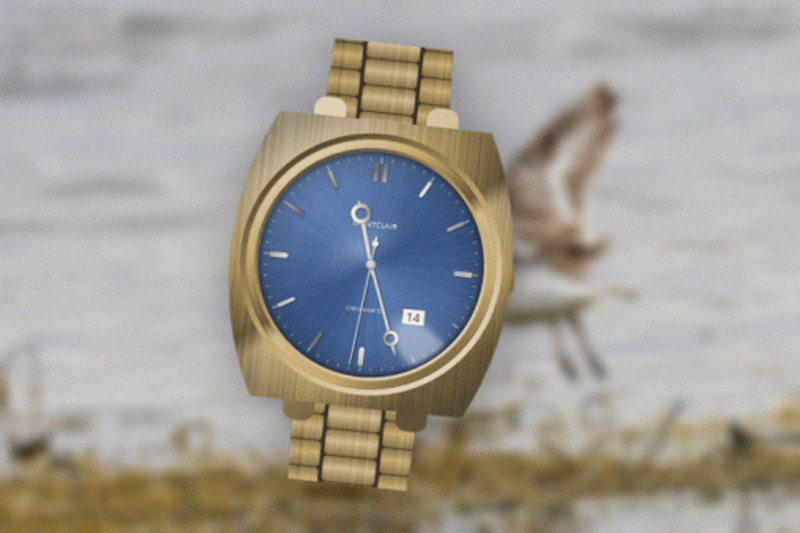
**11:26:31**
